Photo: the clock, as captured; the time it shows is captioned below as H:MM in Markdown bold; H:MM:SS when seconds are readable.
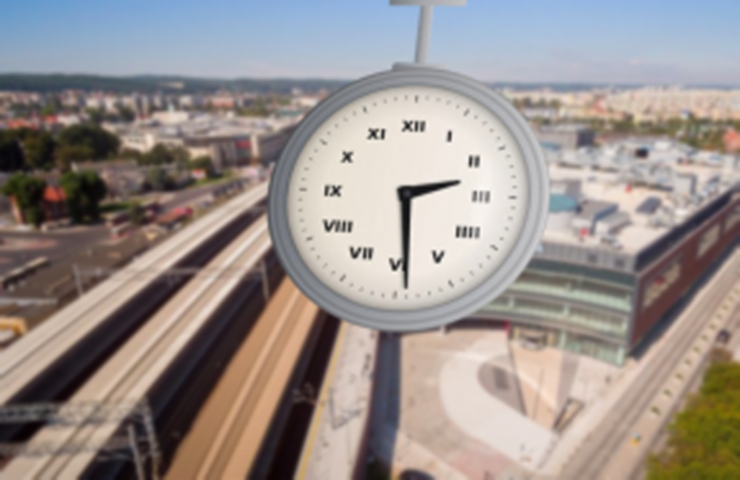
**2:29**
